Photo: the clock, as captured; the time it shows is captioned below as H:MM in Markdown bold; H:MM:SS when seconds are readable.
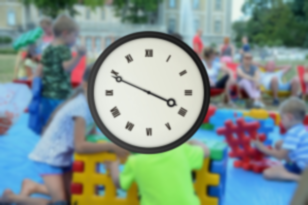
**3:49**
